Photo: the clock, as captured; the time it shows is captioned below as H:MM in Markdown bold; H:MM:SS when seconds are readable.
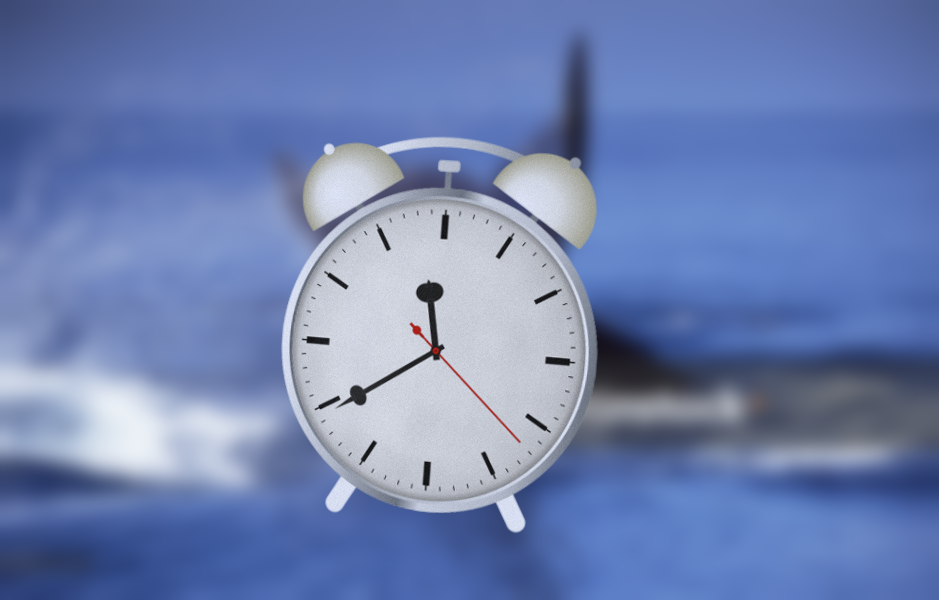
**11:39:22**
